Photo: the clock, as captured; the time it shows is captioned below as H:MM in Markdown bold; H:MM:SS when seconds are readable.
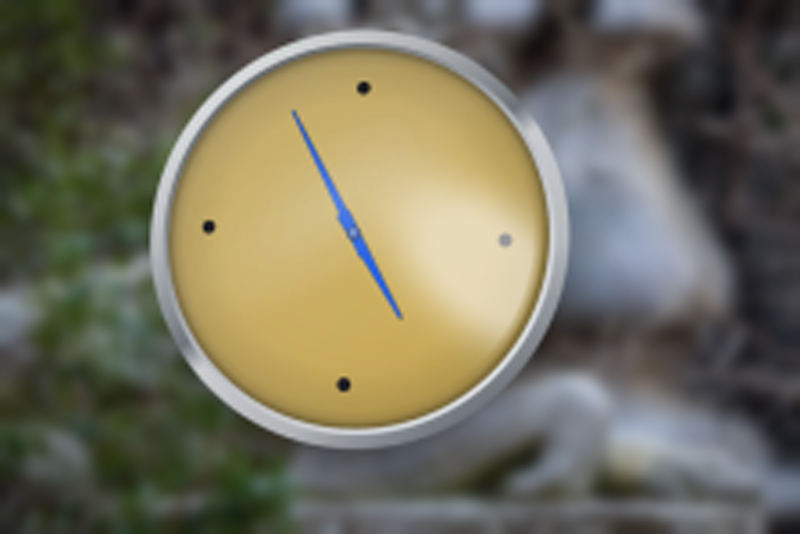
**4:55**
